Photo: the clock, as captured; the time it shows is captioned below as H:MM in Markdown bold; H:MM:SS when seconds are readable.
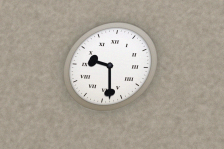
**9:28**
